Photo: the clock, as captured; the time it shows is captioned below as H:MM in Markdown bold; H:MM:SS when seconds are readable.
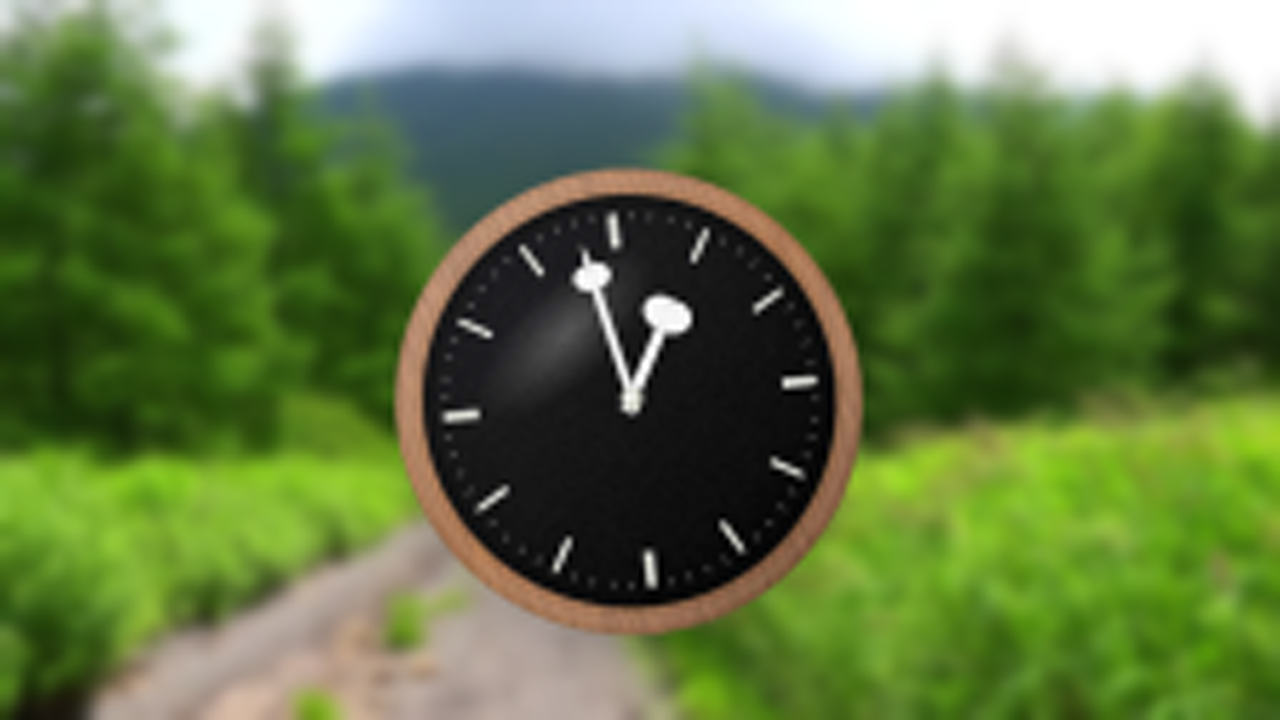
**12:58**
